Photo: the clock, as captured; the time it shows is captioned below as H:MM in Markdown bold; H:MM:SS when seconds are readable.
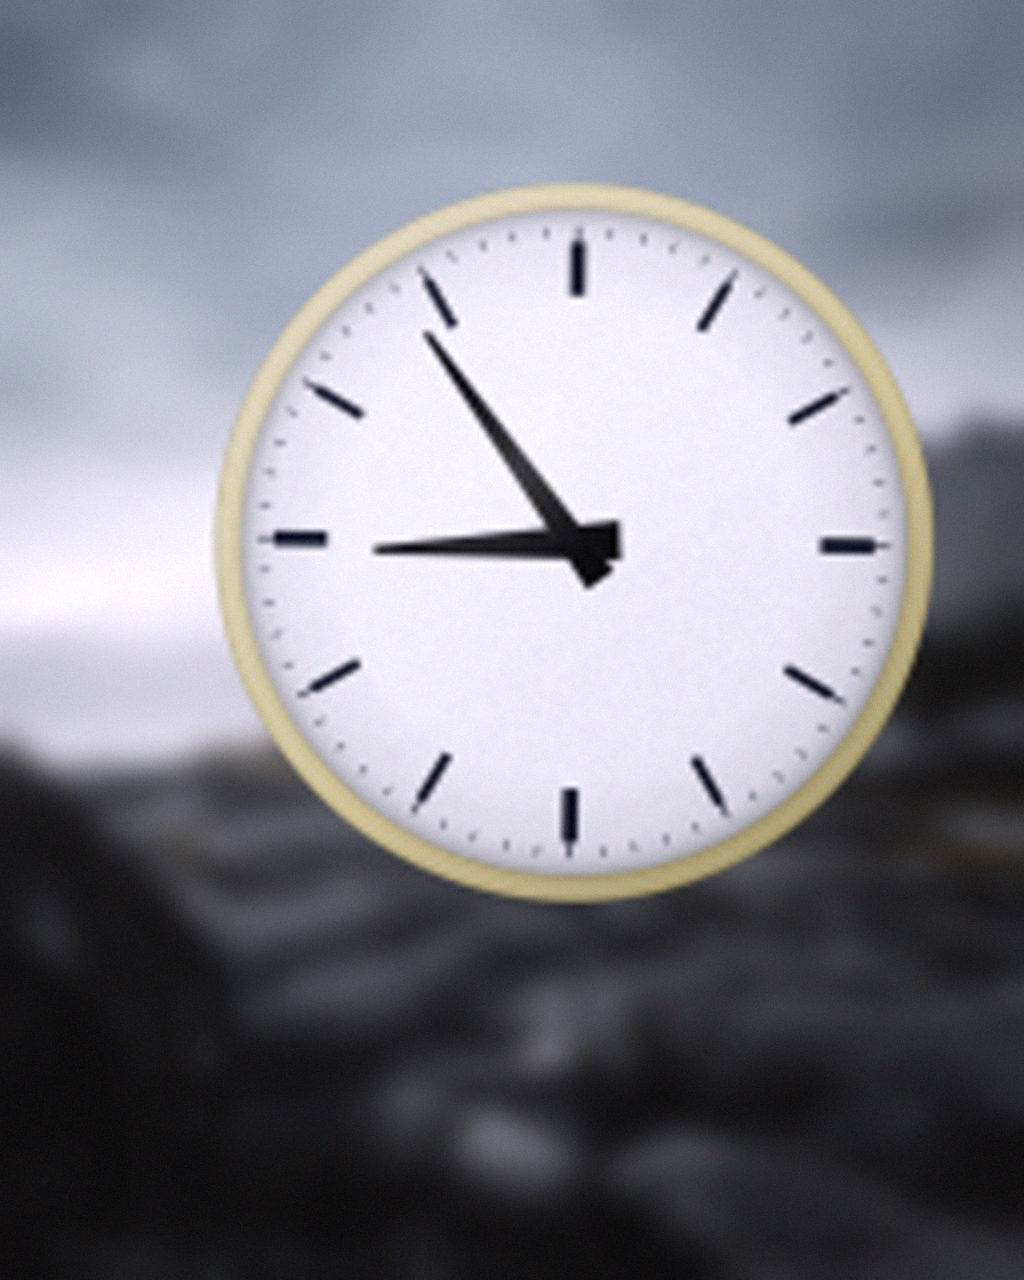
**8:54**
